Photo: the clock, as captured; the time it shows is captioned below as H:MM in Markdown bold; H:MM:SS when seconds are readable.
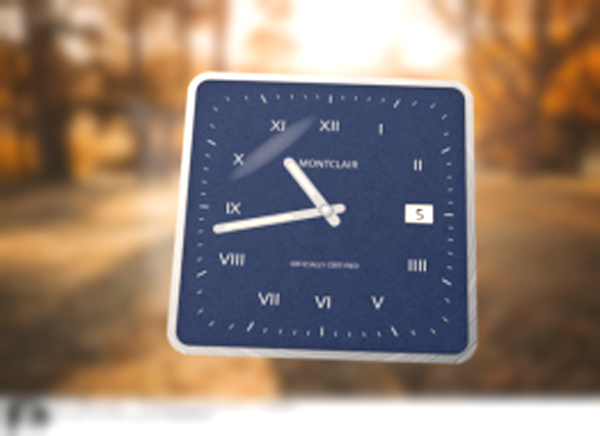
**10:43**
